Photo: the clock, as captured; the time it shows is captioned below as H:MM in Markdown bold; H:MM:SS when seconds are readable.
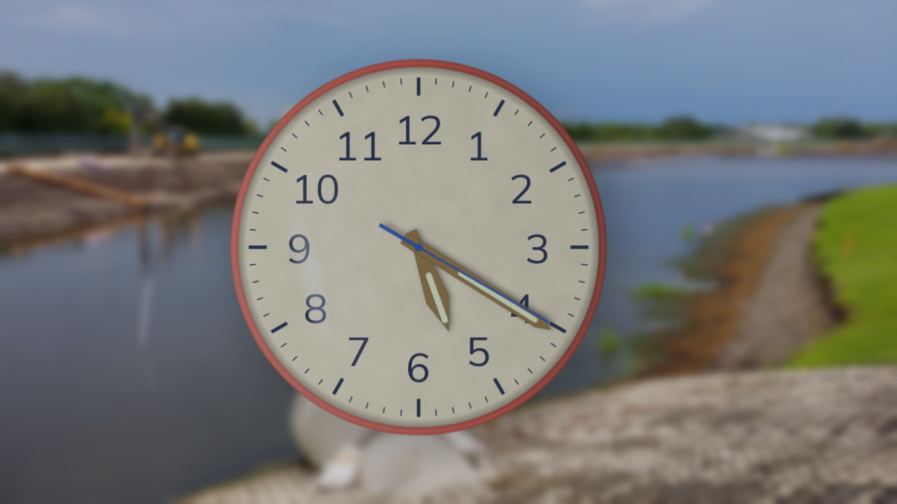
**5:20:20**
